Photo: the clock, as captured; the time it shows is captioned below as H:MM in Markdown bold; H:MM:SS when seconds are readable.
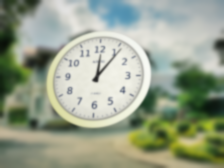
**12:06**
